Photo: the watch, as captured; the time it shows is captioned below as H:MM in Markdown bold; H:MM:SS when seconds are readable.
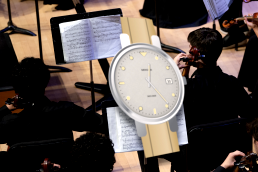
**12:24**
